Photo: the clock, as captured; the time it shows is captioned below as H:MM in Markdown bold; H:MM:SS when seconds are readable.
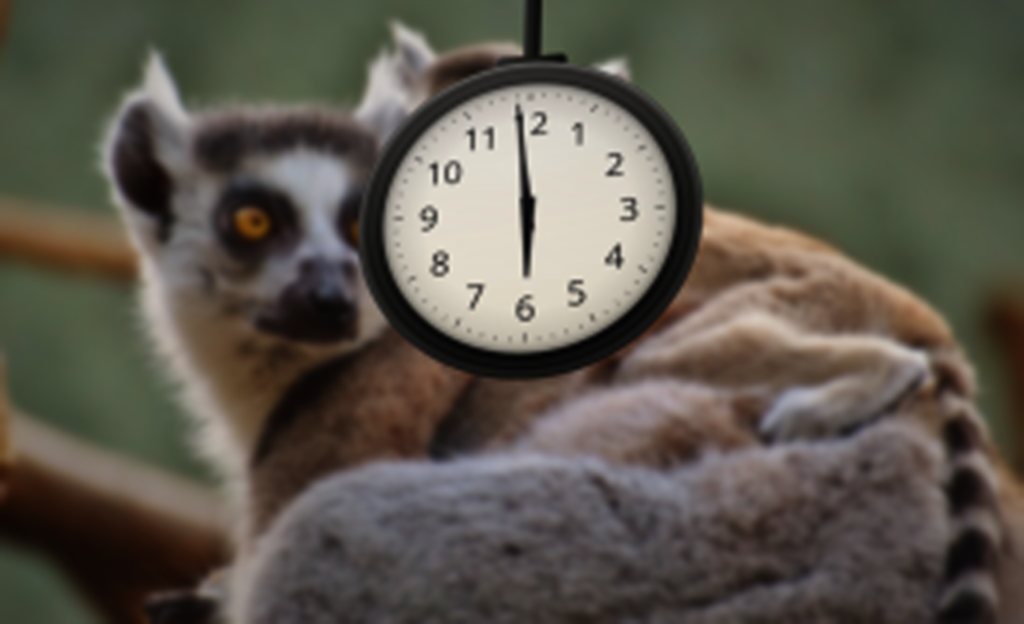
**5:59**
